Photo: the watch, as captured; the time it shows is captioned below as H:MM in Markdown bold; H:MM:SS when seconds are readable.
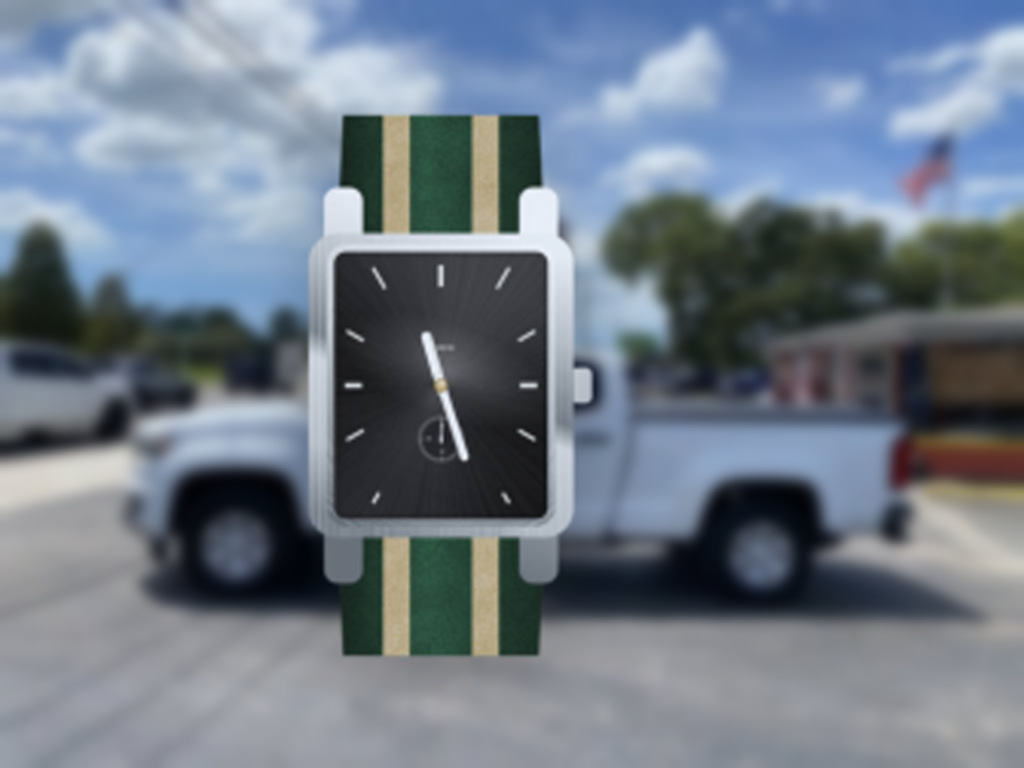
**11:27**
